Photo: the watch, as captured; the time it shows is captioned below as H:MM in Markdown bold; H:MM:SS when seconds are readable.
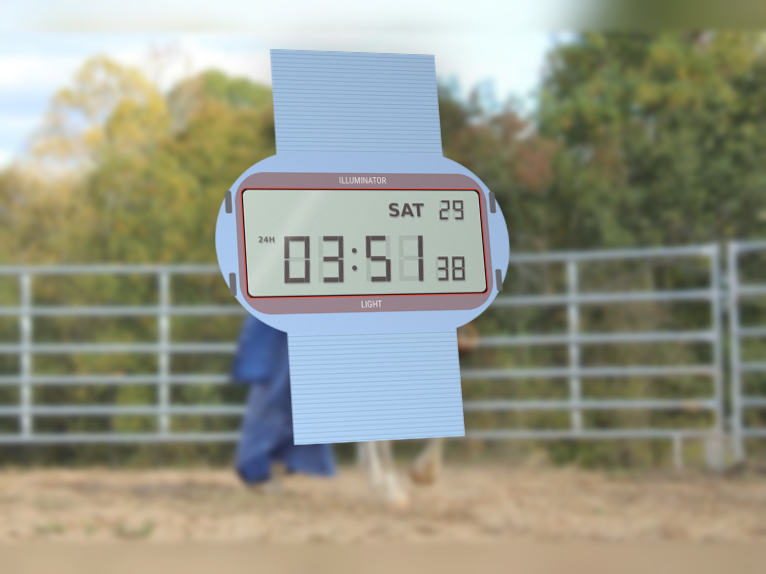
**3:51:38**
